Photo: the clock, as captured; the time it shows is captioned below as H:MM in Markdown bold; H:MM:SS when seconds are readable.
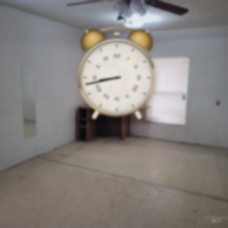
**8:43**
